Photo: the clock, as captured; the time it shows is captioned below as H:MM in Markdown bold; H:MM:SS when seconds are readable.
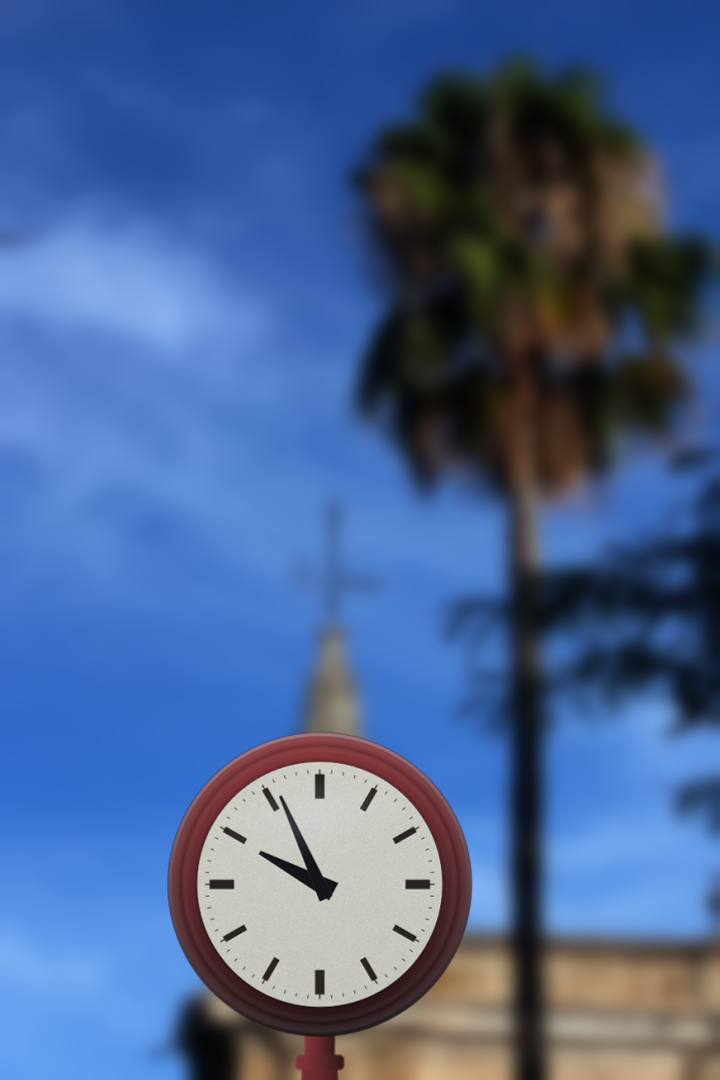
**9:56**
